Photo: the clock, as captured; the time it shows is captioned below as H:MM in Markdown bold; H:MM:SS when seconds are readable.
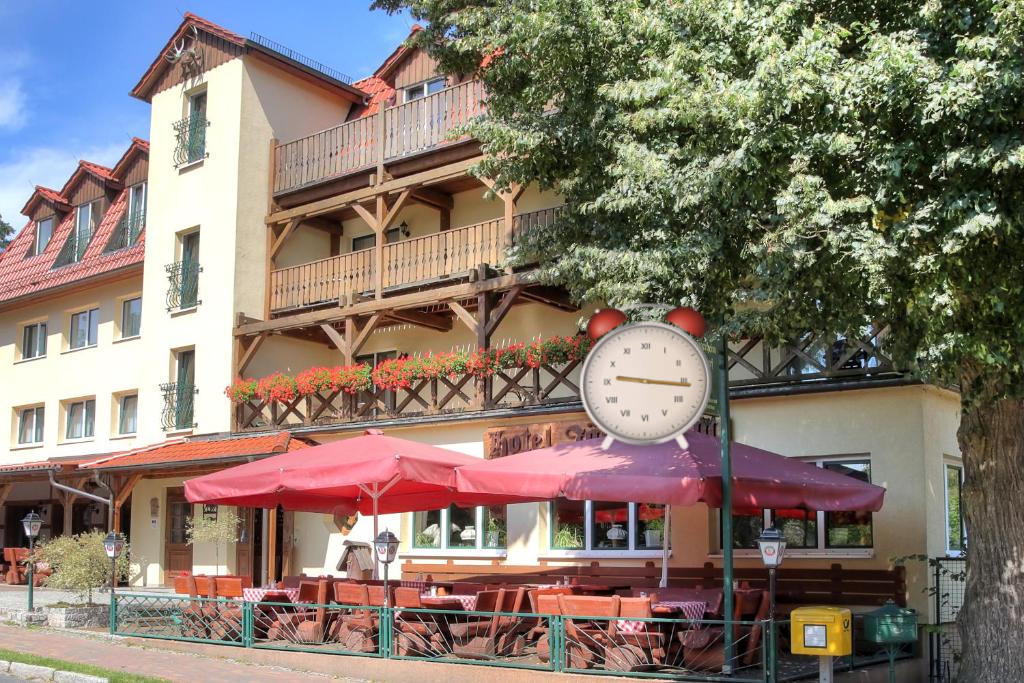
**9:16**
